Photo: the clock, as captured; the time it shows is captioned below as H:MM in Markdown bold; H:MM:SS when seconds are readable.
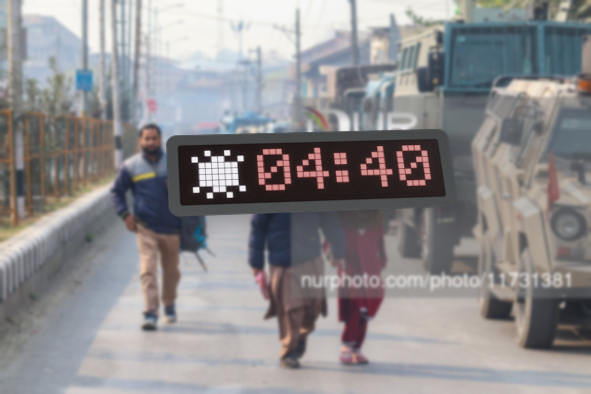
**4:40**
